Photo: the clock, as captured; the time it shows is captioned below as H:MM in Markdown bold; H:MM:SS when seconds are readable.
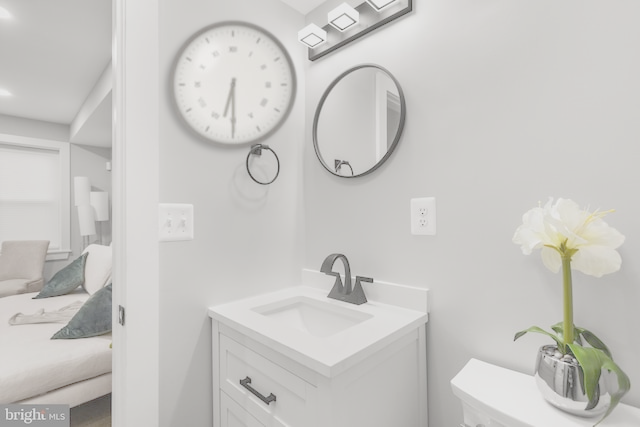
**6:30**
